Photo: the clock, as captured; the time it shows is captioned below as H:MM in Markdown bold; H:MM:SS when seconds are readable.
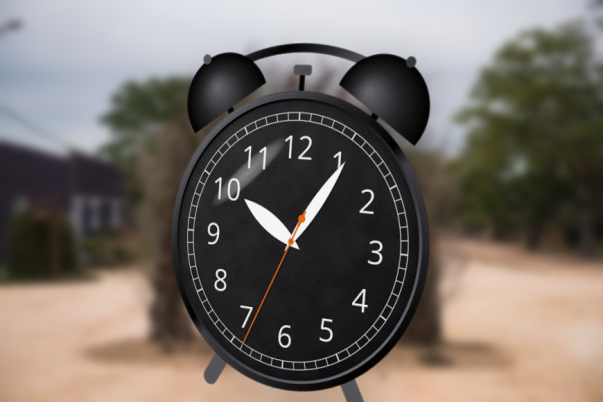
**10:05:34**
